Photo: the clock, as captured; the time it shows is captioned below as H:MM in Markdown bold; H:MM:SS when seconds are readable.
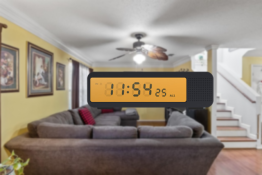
**11:54:25**
